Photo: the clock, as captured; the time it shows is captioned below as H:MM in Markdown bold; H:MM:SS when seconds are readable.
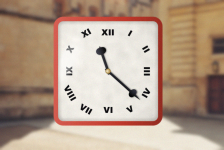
**11:22**
